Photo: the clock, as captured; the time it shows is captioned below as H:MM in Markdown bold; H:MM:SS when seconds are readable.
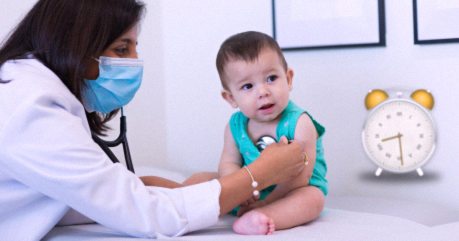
**8:29**
